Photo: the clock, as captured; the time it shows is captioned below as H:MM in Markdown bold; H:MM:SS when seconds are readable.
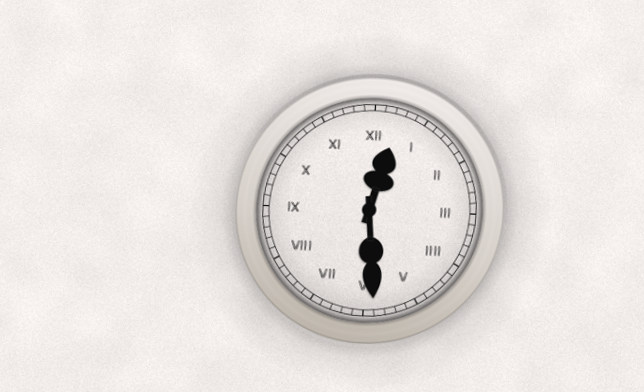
**12:29**
